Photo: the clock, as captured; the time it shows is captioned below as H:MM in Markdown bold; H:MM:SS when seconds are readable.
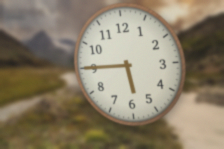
**5:45**
